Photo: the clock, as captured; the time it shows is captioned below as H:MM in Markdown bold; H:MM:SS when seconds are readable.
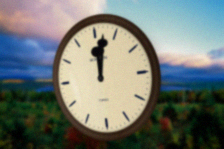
**12:02**
